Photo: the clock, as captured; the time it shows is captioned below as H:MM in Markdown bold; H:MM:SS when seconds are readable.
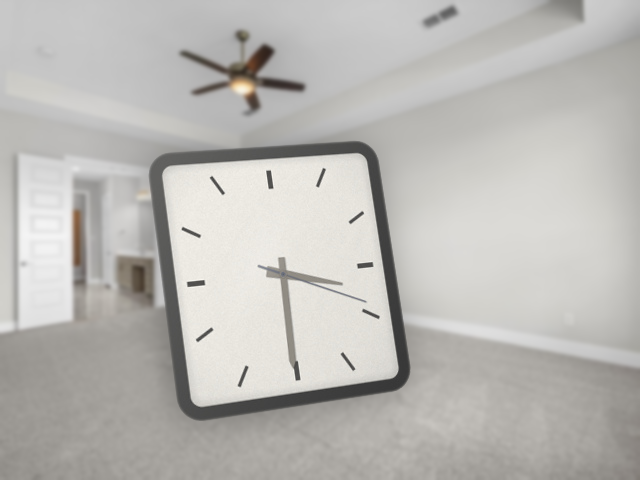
**3:30:19**
